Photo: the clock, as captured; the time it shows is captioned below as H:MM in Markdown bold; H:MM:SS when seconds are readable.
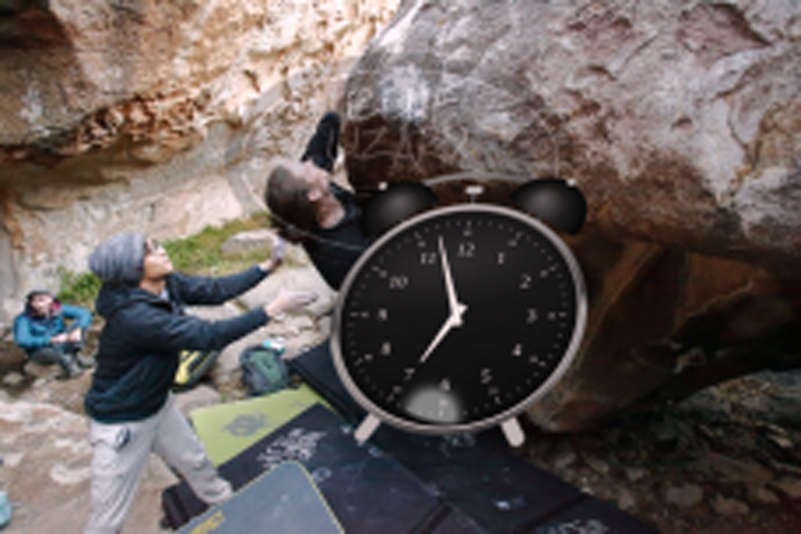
**6:57**
